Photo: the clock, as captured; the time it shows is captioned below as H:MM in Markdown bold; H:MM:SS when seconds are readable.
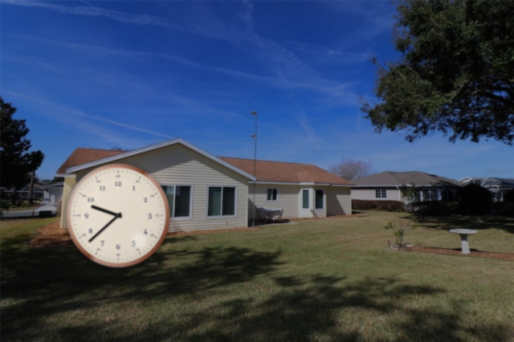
**9:38**
